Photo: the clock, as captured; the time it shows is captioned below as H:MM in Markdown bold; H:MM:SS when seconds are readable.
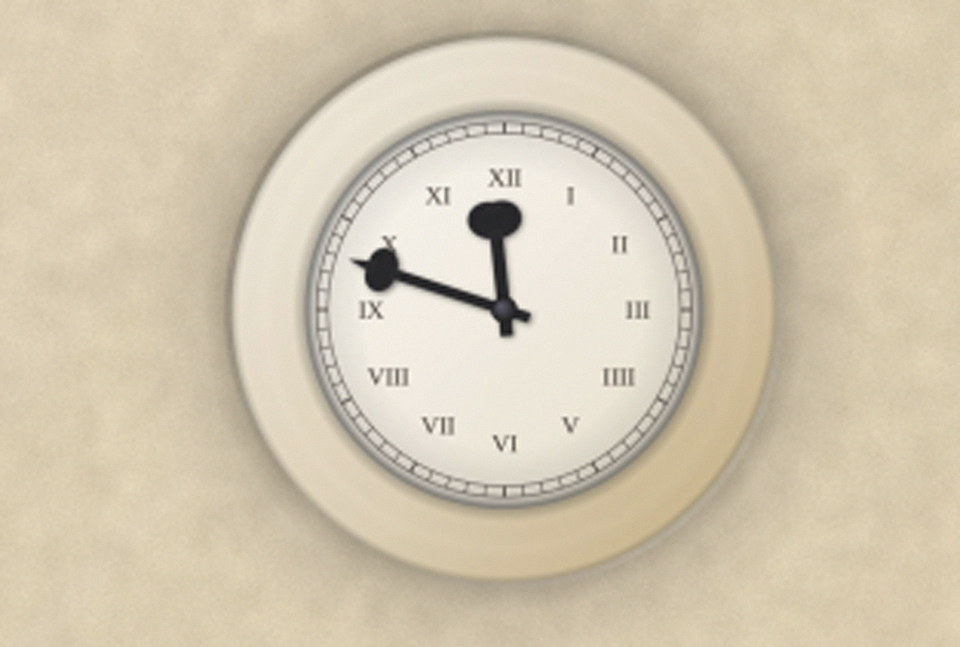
**11:48**
